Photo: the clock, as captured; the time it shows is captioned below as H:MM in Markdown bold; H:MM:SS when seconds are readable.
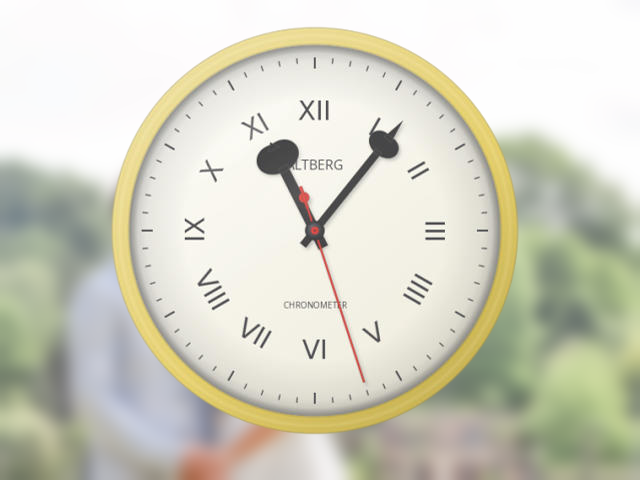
**11:06:27**
